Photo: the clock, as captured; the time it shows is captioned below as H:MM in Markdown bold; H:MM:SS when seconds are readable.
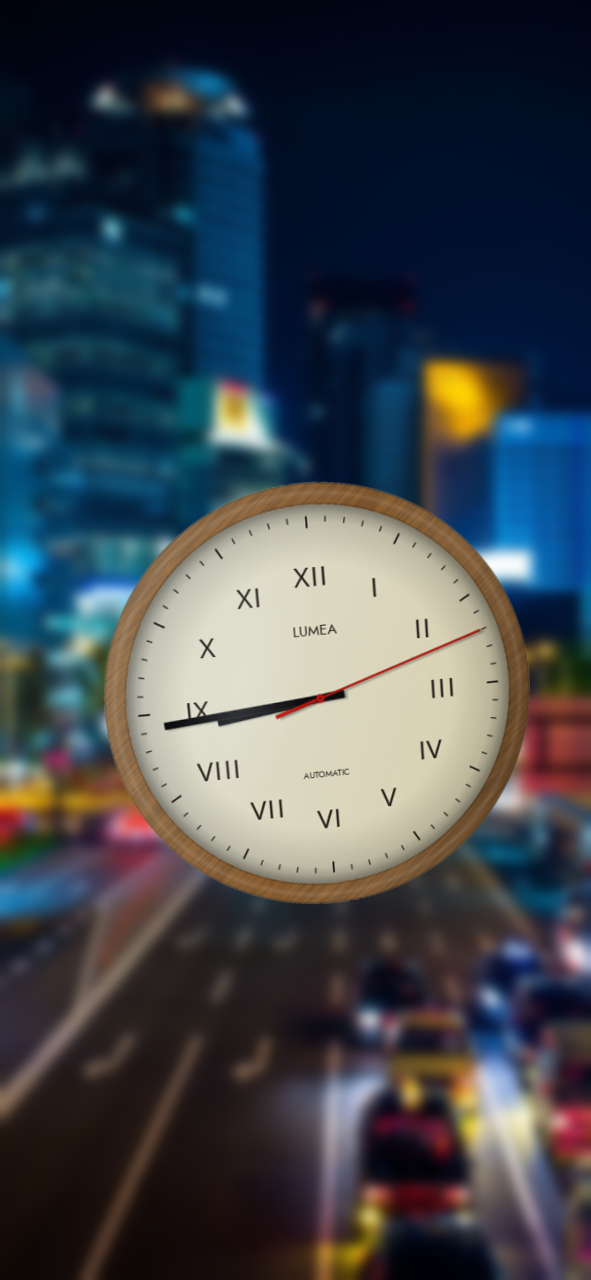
**8:44:12**
